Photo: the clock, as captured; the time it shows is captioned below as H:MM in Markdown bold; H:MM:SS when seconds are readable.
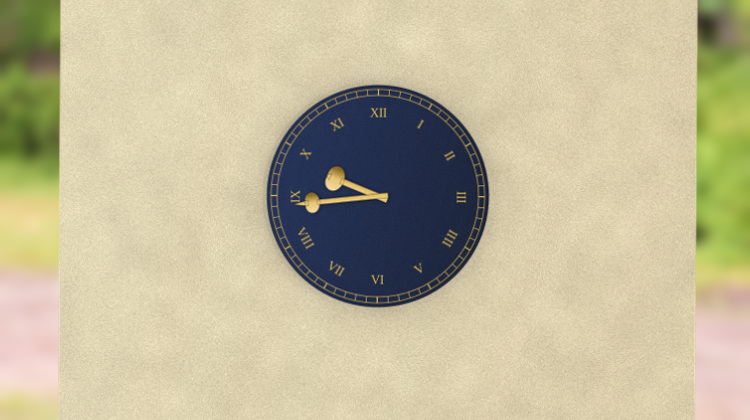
**9:44**
